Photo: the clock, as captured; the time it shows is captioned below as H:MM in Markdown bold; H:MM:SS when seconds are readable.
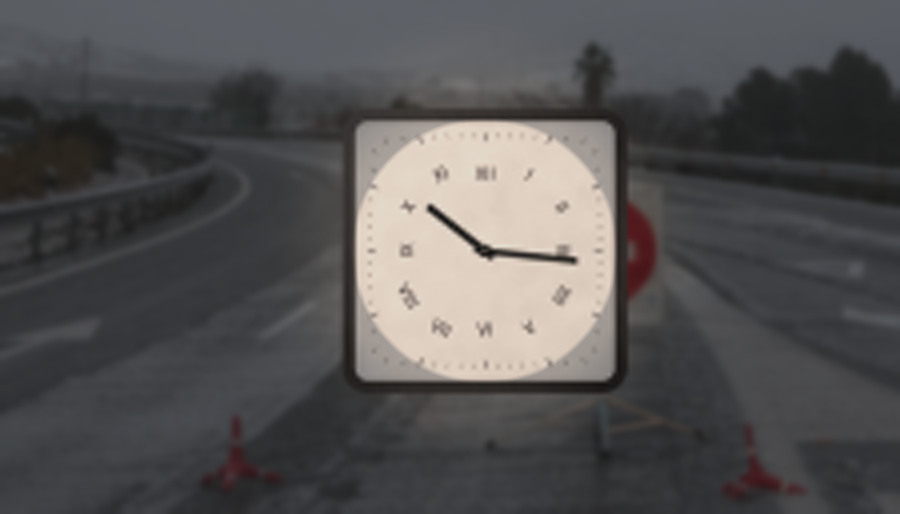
**10:16**
